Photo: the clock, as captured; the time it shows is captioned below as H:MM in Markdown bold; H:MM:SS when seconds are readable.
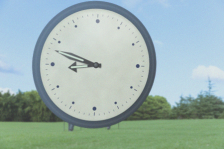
**8:48**
